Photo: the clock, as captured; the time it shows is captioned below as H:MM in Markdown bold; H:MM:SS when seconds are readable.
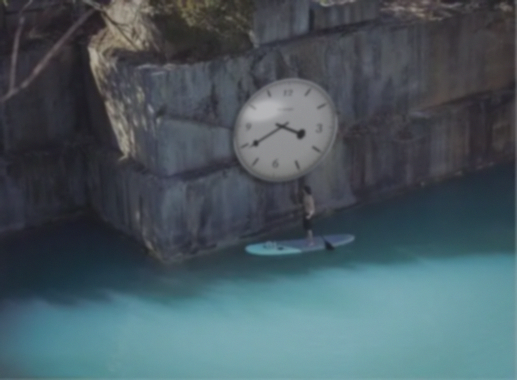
**3:39**
